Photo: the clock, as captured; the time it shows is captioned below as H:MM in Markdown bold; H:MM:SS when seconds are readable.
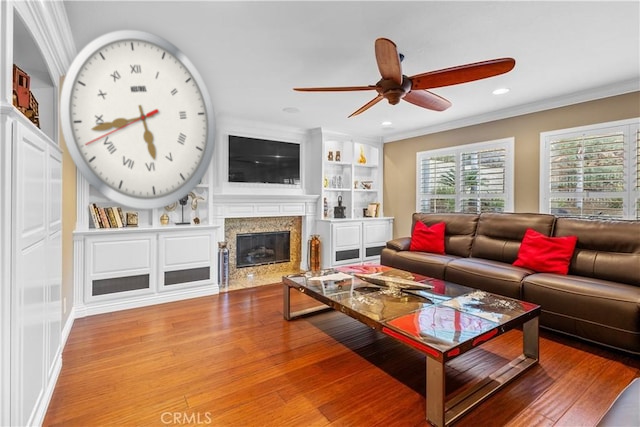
**5:43:42**
